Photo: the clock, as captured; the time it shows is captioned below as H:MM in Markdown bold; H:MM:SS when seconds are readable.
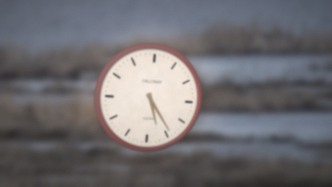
**5:24**
